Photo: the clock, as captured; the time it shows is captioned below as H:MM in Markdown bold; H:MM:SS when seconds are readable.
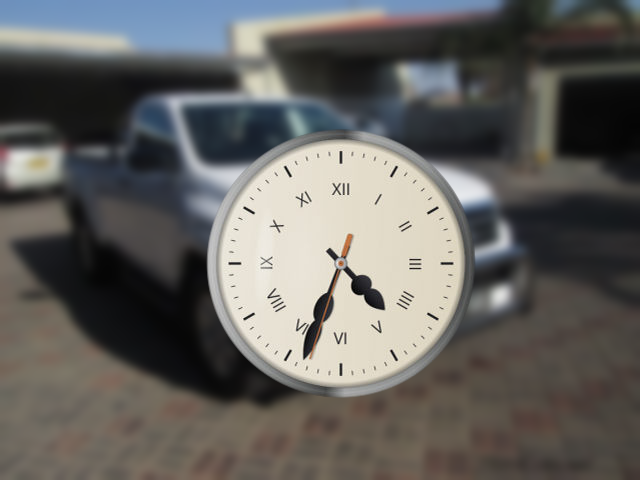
**4:33:33**
